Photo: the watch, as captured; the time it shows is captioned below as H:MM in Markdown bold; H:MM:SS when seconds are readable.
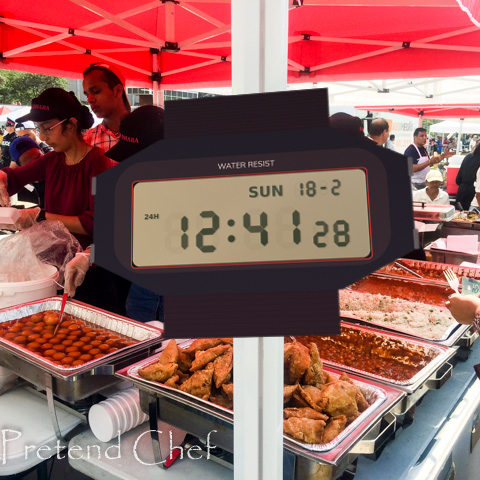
**12:41:28**
